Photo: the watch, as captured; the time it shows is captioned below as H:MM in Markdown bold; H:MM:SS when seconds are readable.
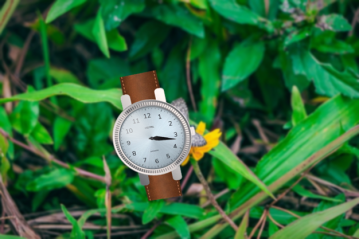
**3:17**
